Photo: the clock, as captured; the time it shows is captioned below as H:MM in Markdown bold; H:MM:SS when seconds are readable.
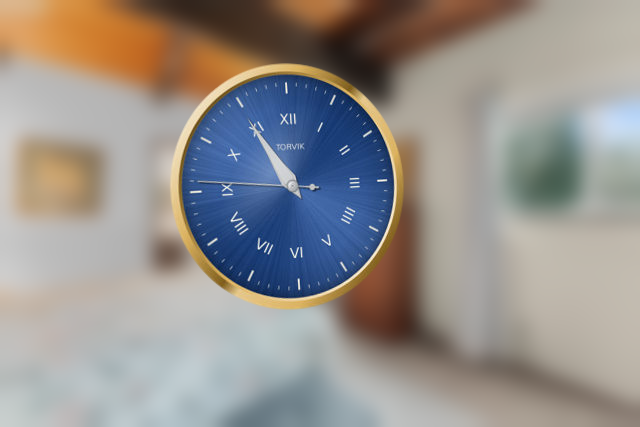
**10:54:46**
